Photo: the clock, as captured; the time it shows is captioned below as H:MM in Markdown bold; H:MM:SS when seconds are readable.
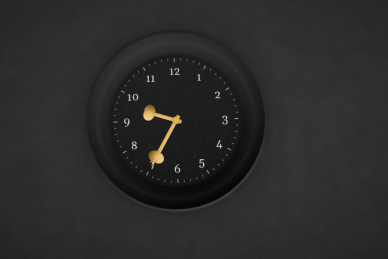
**9:35**
